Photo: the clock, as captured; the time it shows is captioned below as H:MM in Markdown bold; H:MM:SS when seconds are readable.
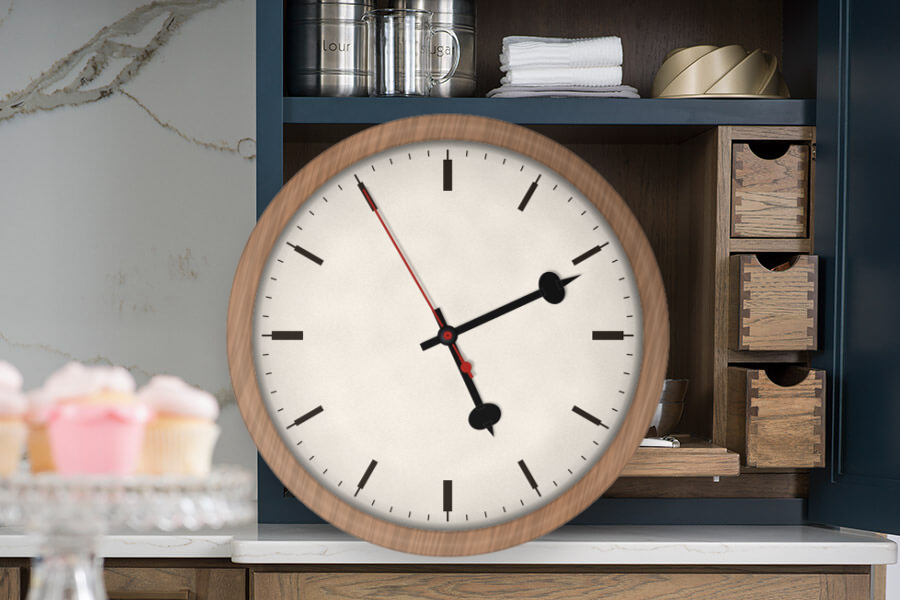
**5:10:55**
